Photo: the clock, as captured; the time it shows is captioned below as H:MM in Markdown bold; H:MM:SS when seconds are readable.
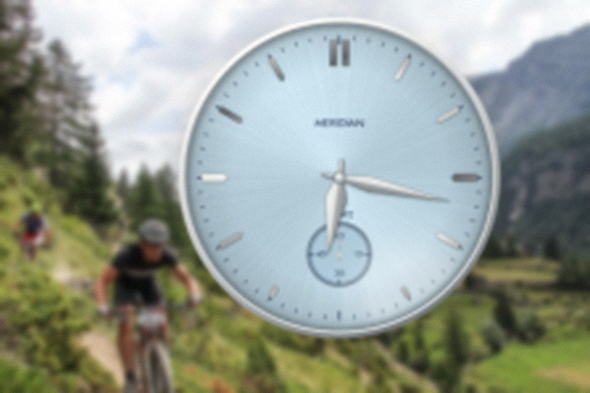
**6:17**
